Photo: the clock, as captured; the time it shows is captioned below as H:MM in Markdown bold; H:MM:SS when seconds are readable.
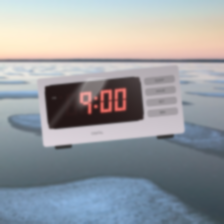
**9:00**
